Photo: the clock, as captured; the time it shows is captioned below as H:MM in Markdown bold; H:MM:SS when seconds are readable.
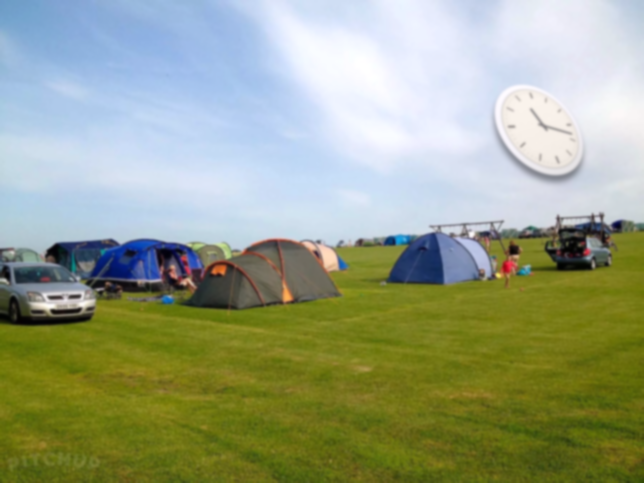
**11:18**
